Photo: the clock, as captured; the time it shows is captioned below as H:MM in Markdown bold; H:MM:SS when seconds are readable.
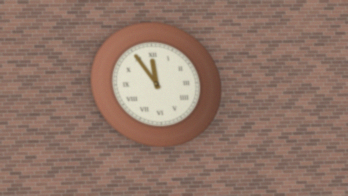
**11:55**
